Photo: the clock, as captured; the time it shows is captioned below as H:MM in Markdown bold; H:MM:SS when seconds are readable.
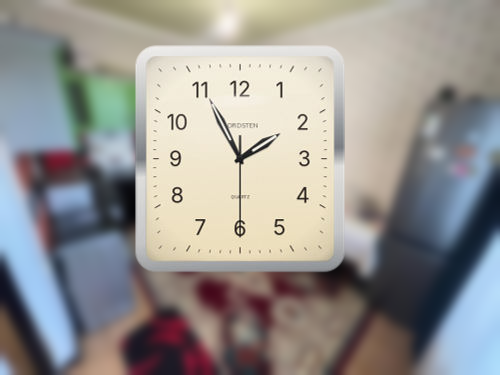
**1:55:30**
